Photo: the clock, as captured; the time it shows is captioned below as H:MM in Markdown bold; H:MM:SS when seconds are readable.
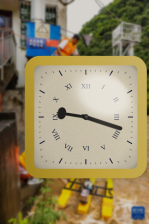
**9:18**
